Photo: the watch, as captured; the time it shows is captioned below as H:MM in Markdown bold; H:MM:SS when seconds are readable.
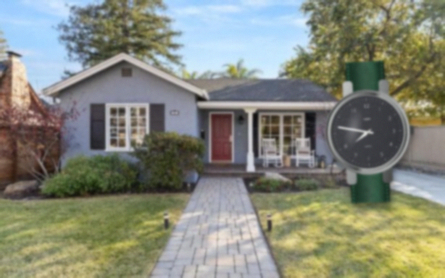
**7:47**
